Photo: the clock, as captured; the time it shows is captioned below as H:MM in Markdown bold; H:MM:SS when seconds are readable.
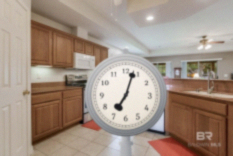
**7:03**
